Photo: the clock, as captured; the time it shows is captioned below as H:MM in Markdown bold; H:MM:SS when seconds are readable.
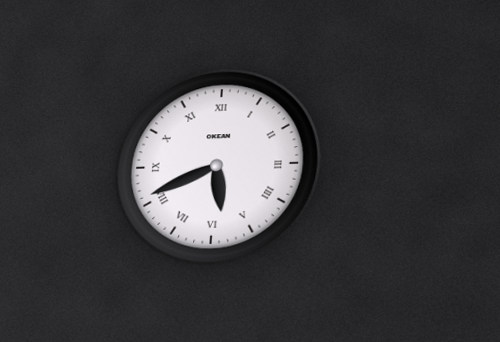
**5:41**
